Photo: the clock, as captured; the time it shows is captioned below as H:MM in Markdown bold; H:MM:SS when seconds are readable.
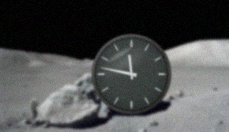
**11:47**
